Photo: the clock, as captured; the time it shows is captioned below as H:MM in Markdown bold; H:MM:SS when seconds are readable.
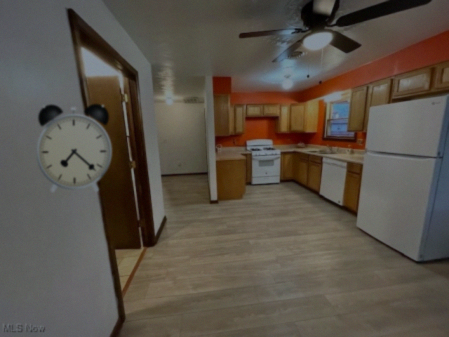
**7:22**
